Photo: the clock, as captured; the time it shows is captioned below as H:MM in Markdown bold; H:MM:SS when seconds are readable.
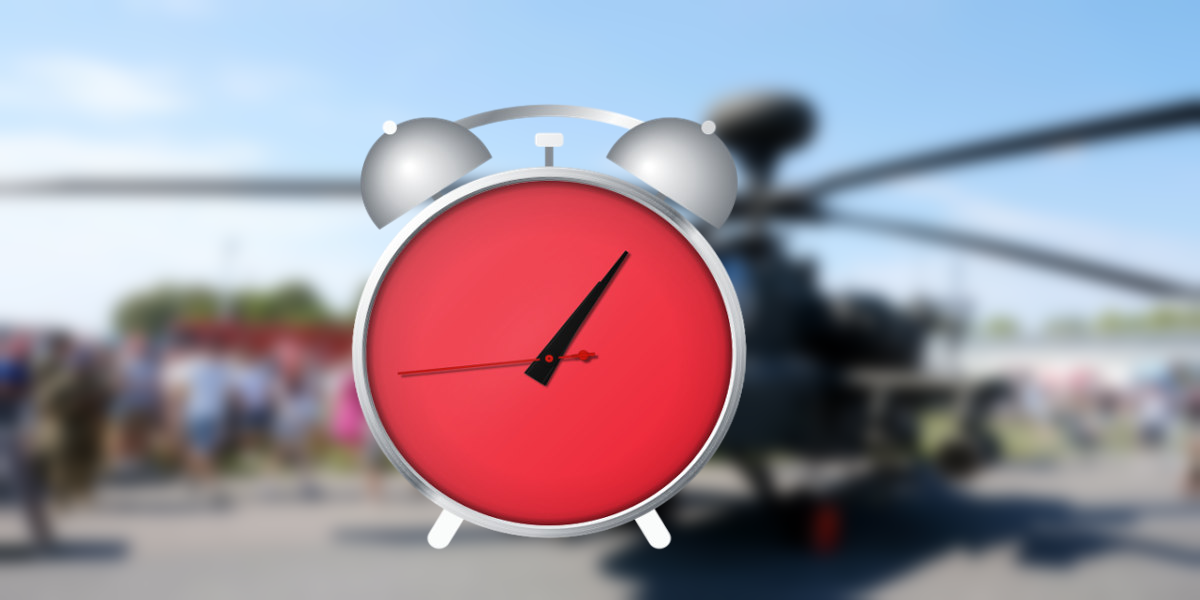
**1:05:44**
